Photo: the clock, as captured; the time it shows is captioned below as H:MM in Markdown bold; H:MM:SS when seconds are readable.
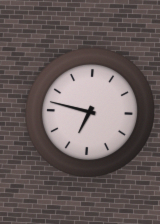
**6:47**
